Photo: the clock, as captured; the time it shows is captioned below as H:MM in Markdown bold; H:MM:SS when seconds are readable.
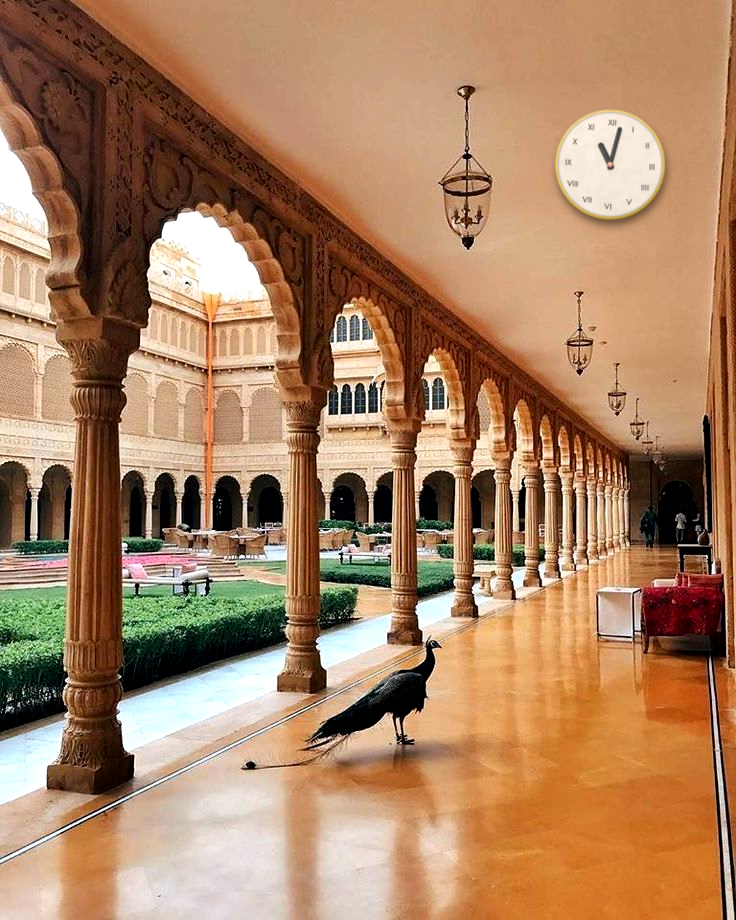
**11:02**
